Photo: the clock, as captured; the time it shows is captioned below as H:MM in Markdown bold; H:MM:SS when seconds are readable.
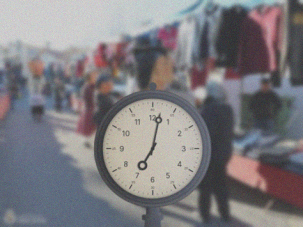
**7:02**
